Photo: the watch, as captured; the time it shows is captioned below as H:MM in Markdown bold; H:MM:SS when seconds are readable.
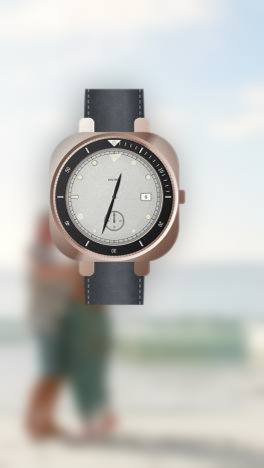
**12:33**
